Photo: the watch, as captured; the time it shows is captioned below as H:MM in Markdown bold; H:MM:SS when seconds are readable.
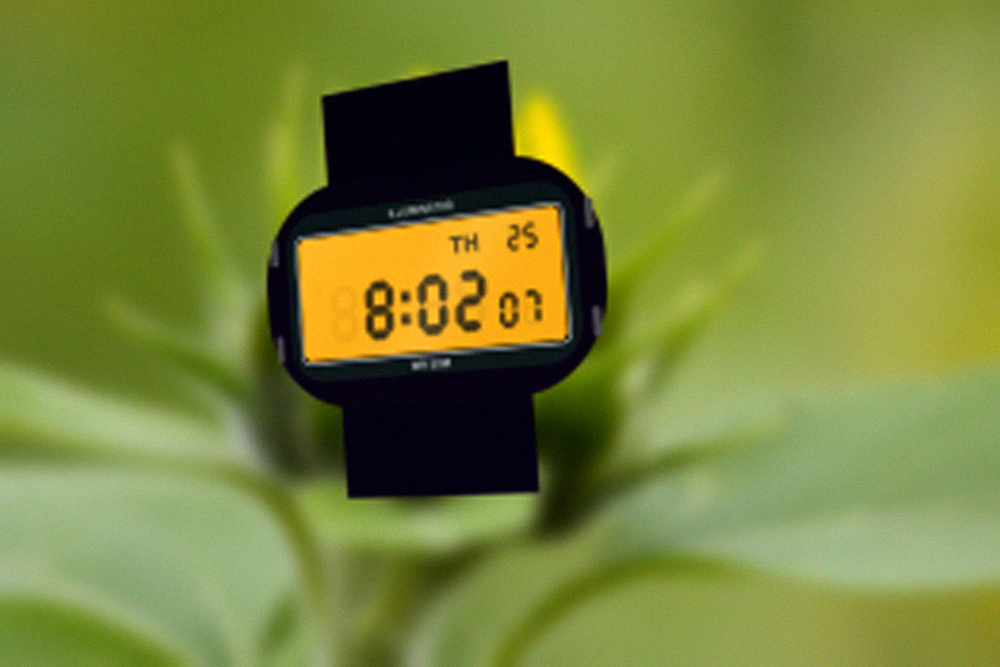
**8:02:07**
